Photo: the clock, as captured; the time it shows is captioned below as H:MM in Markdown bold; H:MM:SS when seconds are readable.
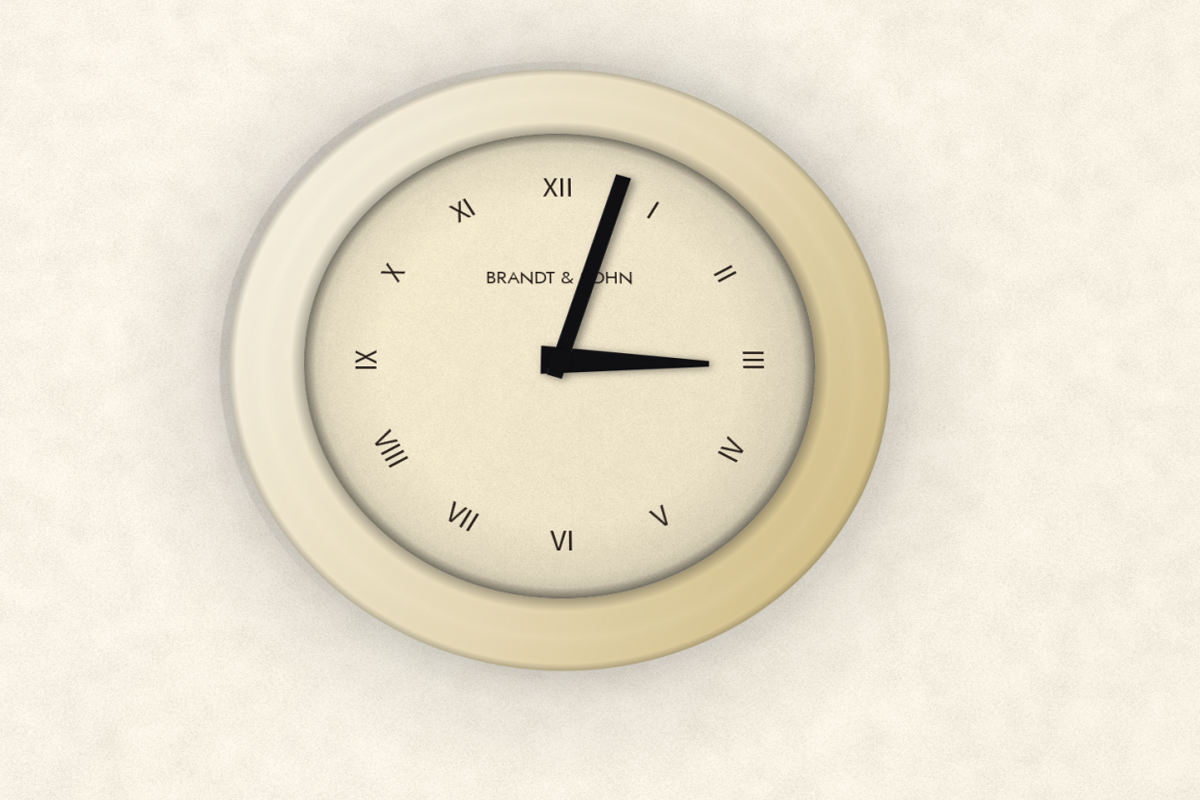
**3:03**
